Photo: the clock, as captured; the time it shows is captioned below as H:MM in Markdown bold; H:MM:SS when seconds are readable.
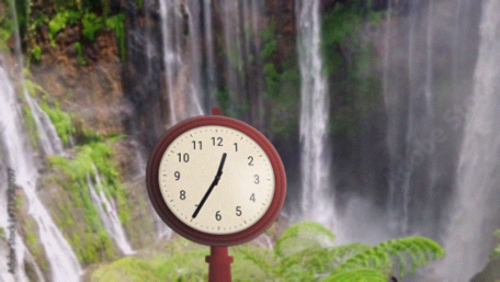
**12:35**
